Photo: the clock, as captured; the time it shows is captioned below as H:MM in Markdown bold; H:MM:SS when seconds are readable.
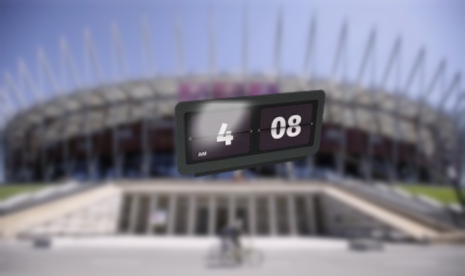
**4:08**
